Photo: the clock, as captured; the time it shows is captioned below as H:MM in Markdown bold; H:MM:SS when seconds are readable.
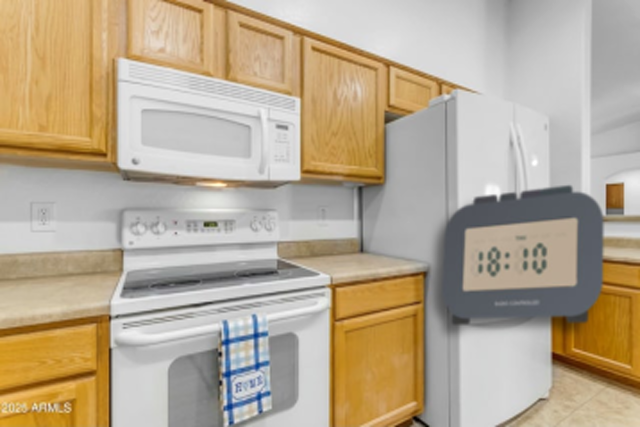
**18:10**
